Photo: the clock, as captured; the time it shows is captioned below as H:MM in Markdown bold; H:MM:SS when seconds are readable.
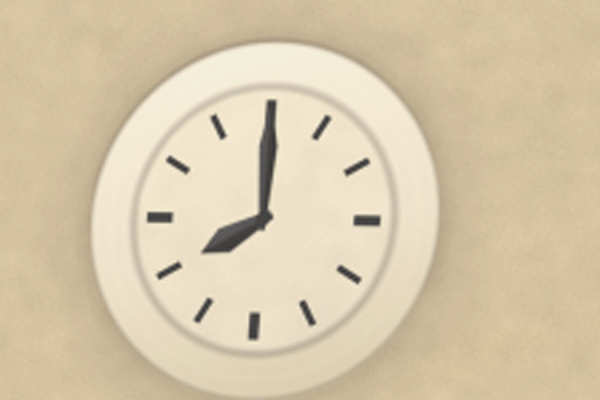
**8:00**
